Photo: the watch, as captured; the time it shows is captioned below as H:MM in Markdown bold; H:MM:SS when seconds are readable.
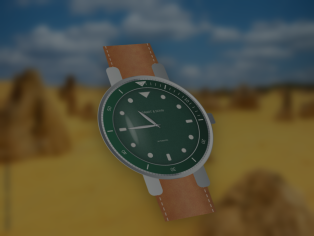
**10:45**
